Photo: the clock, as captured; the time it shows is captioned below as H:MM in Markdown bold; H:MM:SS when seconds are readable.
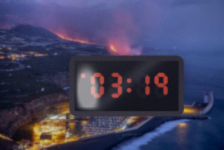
**3:19**
